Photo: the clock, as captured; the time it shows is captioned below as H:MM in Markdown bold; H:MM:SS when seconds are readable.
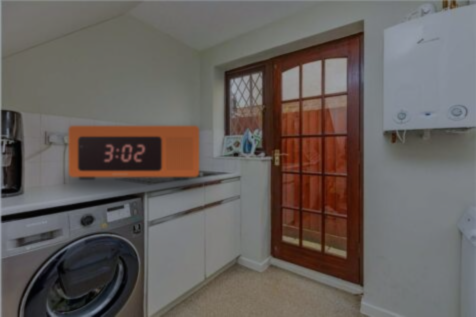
**3:02**
